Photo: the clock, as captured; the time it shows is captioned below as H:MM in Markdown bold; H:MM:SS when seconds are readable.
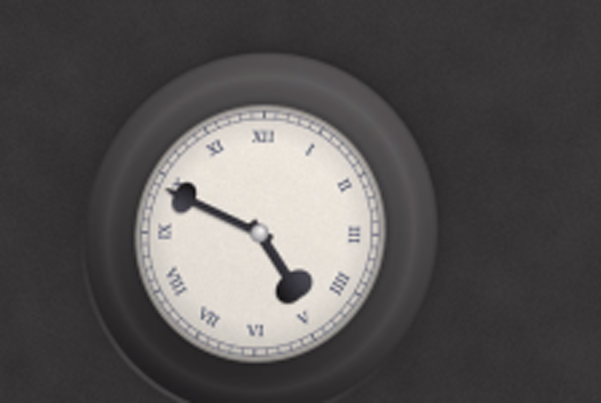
**4:49**
